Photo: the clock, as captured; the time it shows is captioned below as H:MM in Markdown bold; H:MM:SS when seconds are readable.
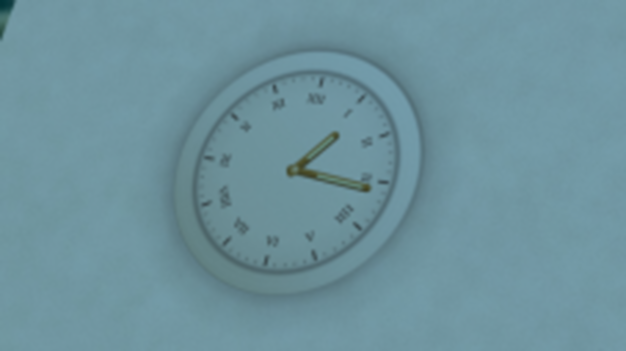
**1:16**
